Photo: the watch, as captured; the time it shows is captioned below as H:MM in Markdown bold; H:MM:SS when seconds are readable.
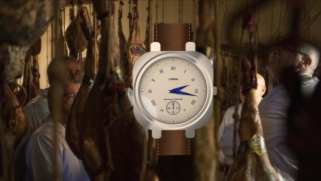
**2:17**
